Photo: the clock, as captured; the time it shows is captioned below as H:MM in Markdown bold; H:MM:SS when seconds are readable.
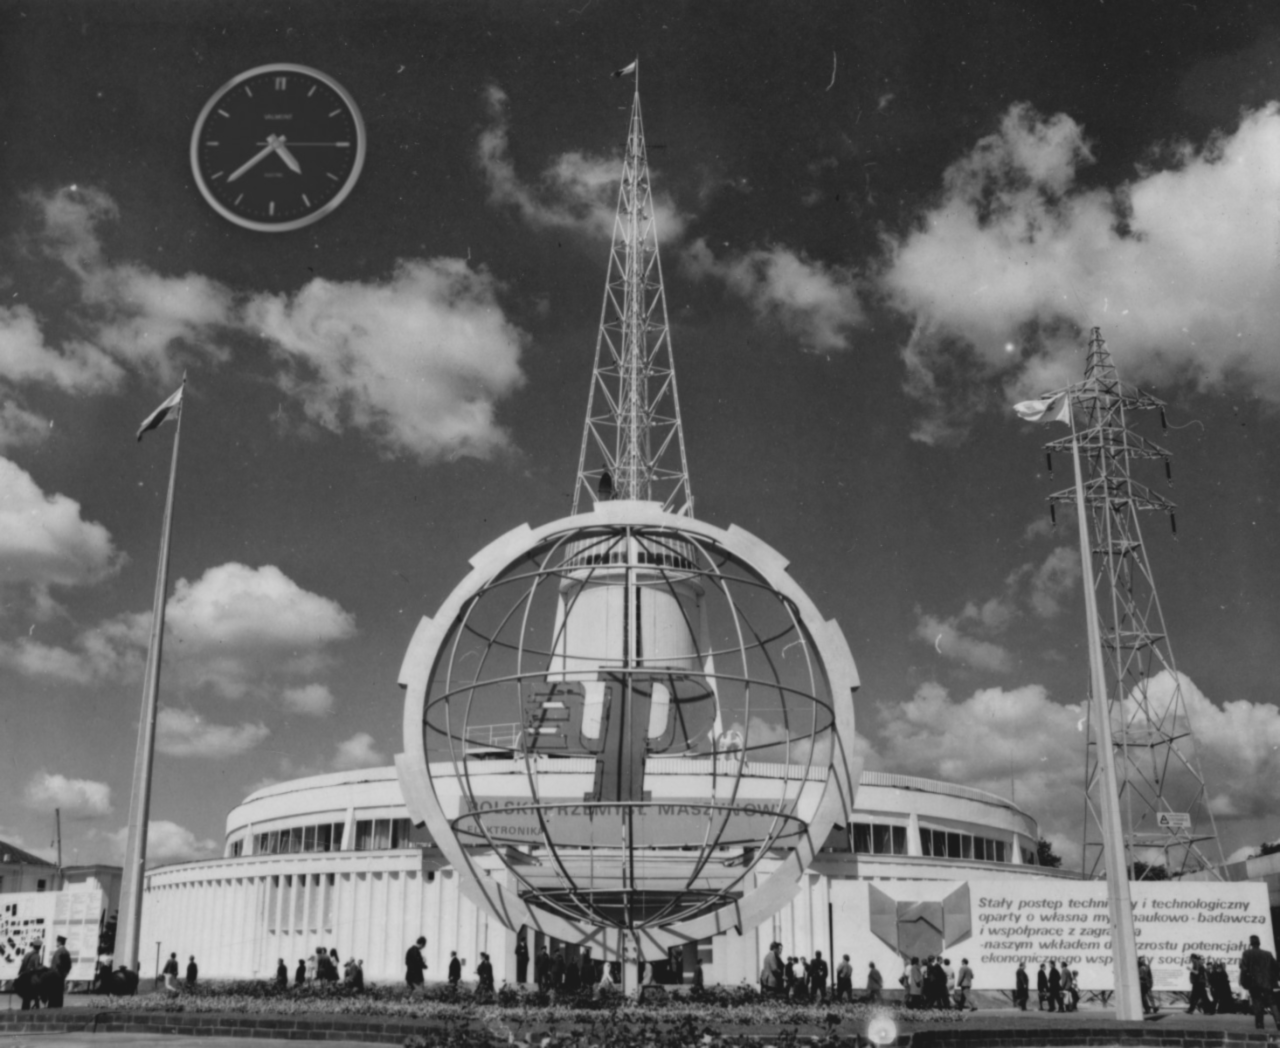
**4:38:15**
